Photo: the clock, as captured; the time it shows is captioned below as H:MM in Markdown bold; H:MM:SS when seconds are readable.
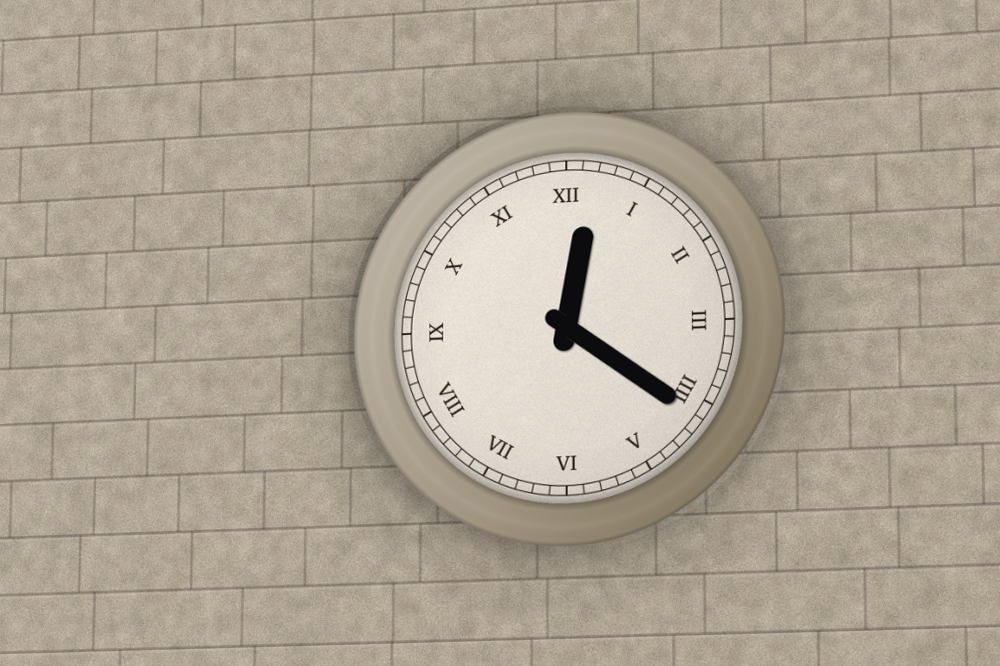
**12:21**
